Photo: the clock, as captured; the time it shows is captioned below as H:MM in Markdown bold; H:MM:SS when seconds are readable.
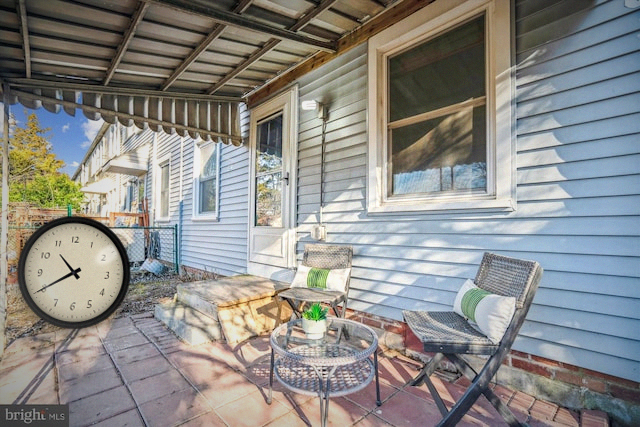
**10:40**
